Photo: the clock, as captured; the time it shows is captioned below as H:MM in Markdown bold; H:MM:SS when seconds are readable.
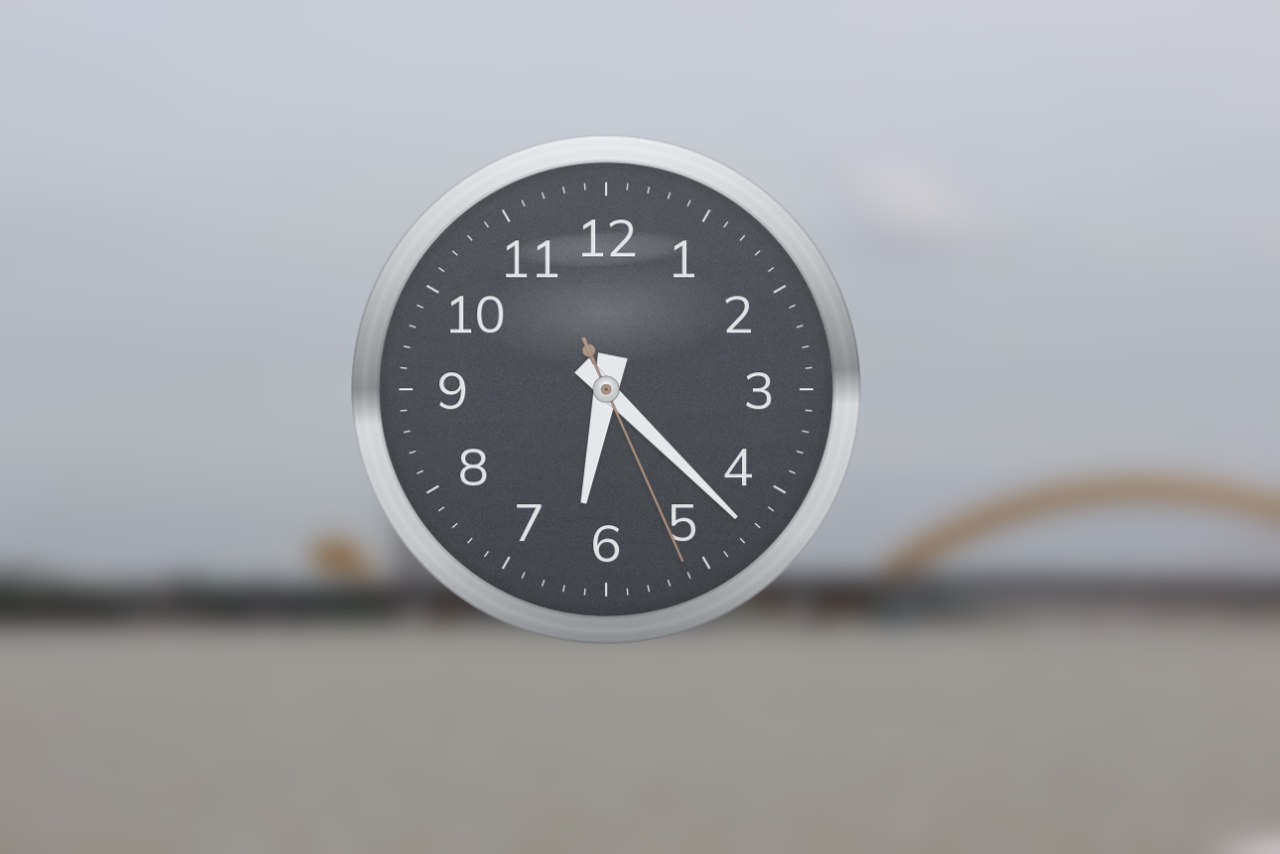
**6:22:26**
